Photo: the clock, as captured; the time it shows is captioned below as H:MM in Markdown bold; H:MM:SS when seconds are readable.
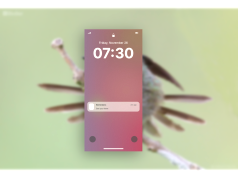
**7:30**
